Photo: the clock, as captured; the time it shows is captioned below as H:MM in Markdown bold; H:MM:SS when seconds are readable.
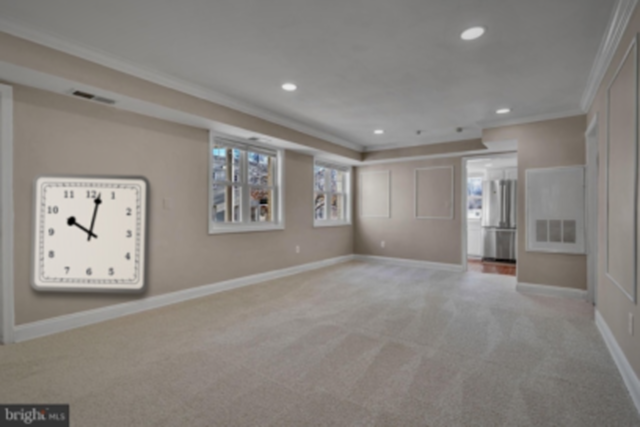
**10:02**
